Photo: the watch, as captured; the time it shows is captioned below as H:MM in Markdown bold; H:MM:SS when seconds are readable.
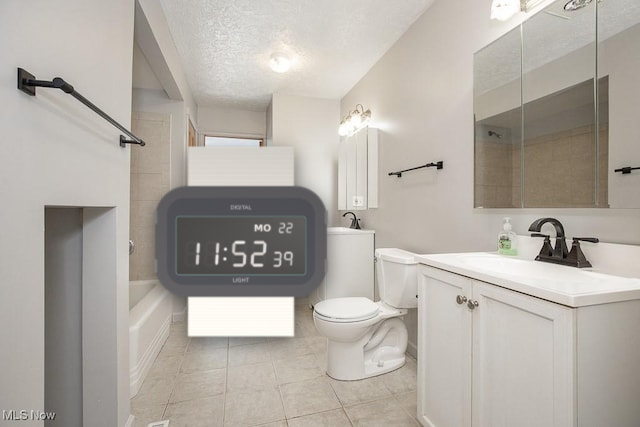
**11:52:39**
